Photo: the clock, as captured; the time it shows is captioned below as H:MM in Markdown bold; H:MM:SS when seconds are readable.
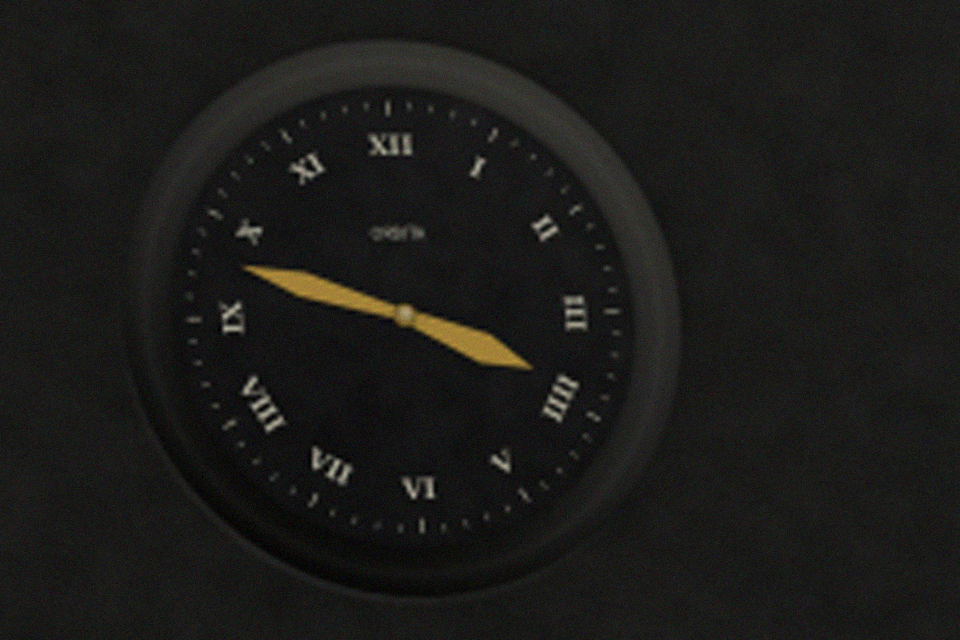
**3:48**
